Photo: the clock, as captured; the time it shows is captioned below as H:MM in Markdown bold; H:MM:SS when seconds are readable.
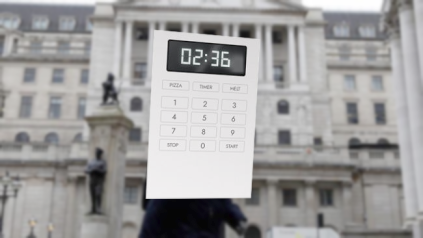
**2:36**
